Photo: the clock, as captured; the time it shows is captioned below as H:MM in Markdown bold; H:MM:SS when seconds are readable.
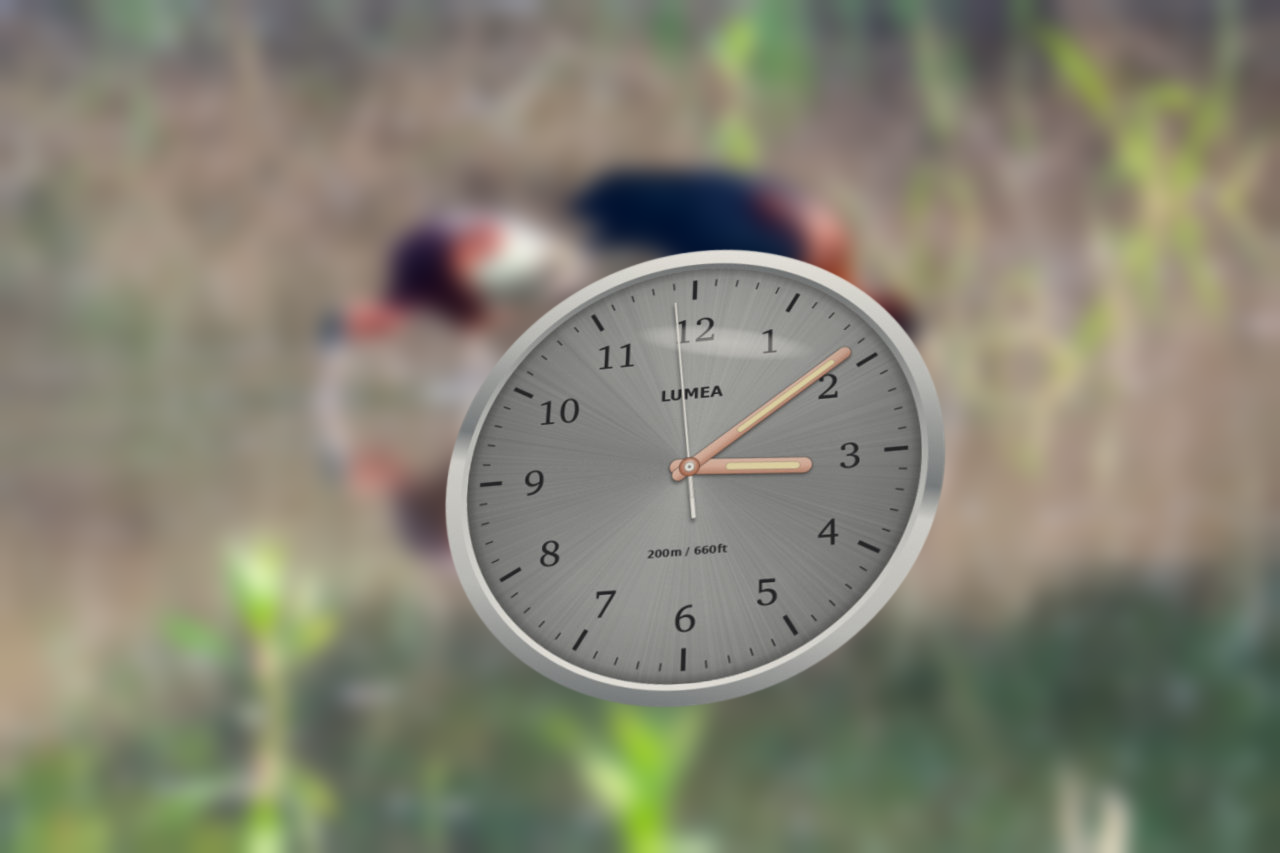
**3:08:59**
